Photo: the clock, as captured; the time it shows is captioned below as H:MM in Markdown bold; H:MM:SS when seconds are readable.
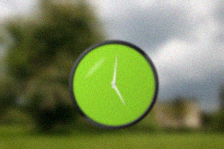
**5:01**
